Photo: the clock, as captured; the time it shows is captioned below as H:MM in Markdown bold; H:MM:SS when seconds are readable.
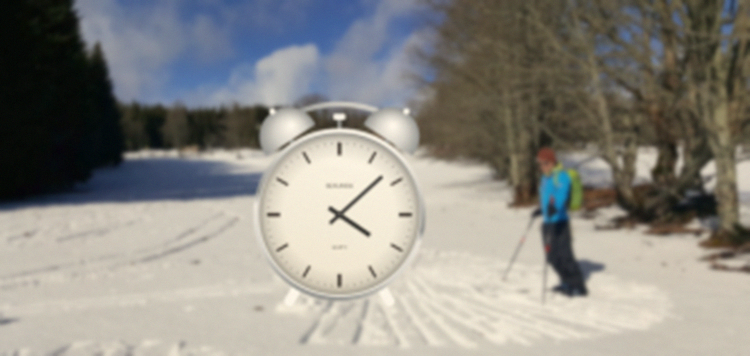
**4:08**
